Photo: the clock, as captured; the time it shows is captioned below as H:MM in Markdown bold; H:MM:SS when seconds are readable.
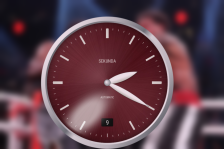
**2:20**
